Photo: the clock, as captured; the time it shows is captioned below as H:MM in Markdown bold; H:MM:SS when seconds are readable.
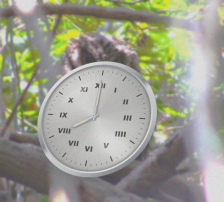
**8:00**
